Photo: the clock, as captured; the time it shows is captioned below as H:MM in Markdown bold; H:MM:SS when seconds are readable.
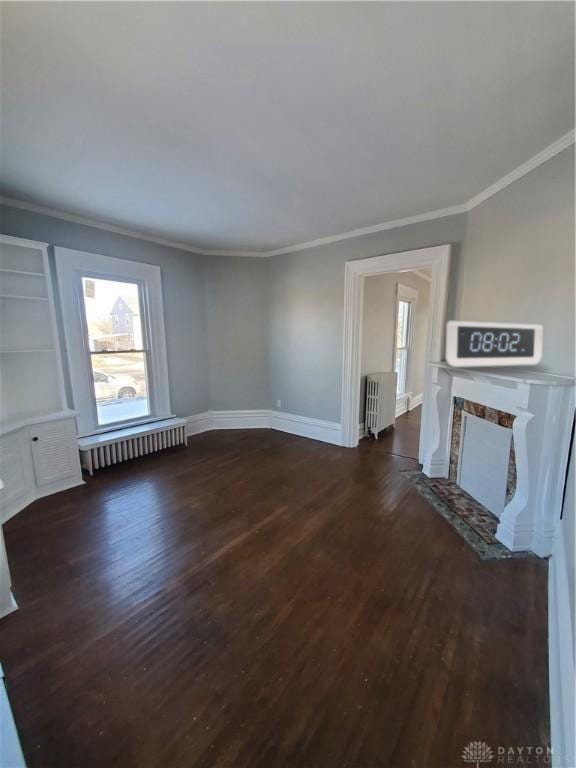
**8:02**
